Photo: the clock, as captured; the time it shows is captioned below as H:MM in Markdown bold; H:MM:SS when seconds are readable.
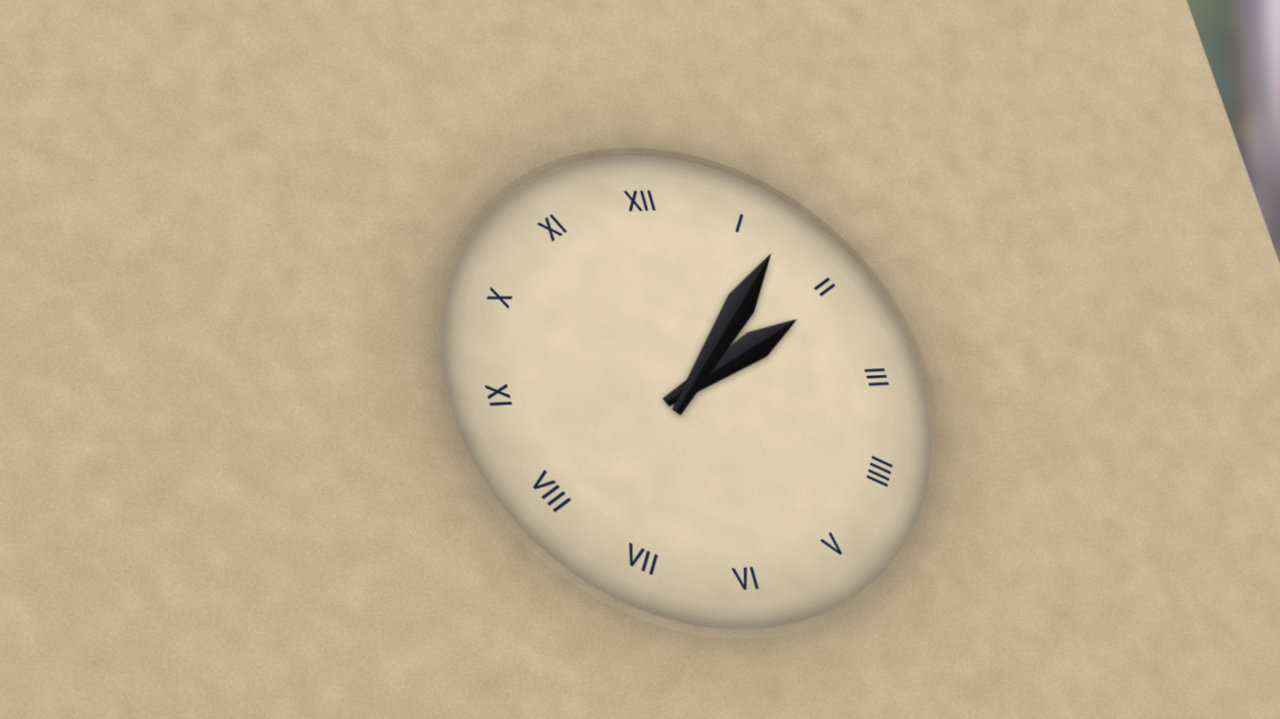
**2:07**
